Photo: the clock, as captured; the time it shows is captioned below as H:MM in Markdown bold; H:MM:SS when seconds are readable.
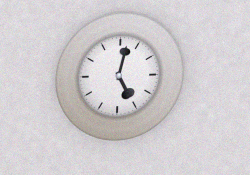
**5:02**
